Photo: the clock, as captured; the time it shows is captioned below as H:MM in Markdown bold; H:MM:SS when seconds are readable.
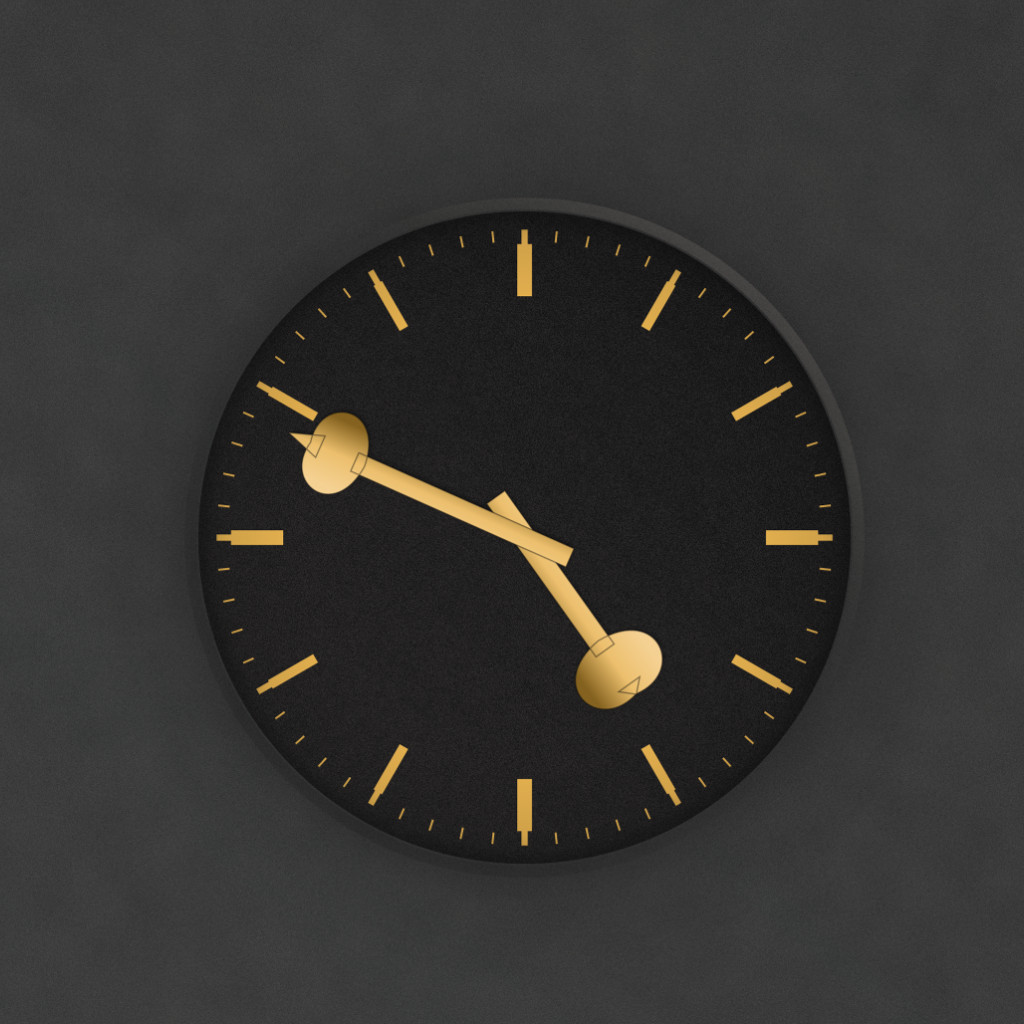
**4:49**
